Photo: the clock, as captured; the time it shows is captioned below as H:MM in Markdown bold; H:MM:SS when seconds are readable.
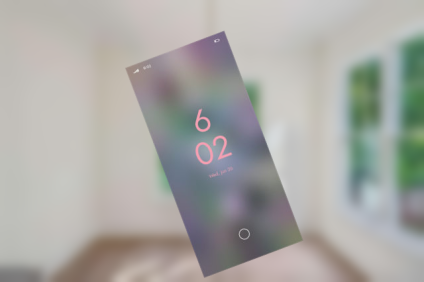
**6:02**
